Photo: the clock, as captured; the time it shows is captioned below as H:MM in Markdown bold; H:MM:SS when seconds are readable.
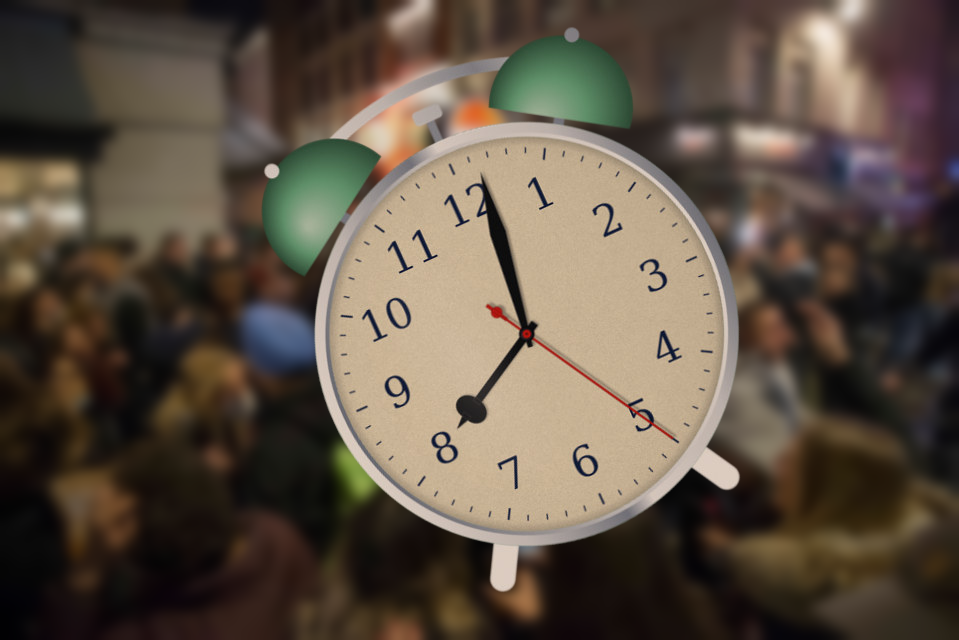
**8:01:25**
